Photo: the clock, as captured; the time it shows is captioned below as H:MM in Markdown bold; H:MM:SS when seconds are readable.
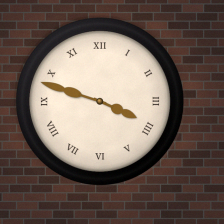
**3:48**
